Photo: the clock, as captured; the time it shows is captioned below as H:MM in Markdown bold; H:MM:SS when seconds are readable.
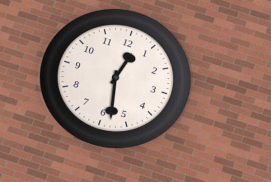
**12:28**
